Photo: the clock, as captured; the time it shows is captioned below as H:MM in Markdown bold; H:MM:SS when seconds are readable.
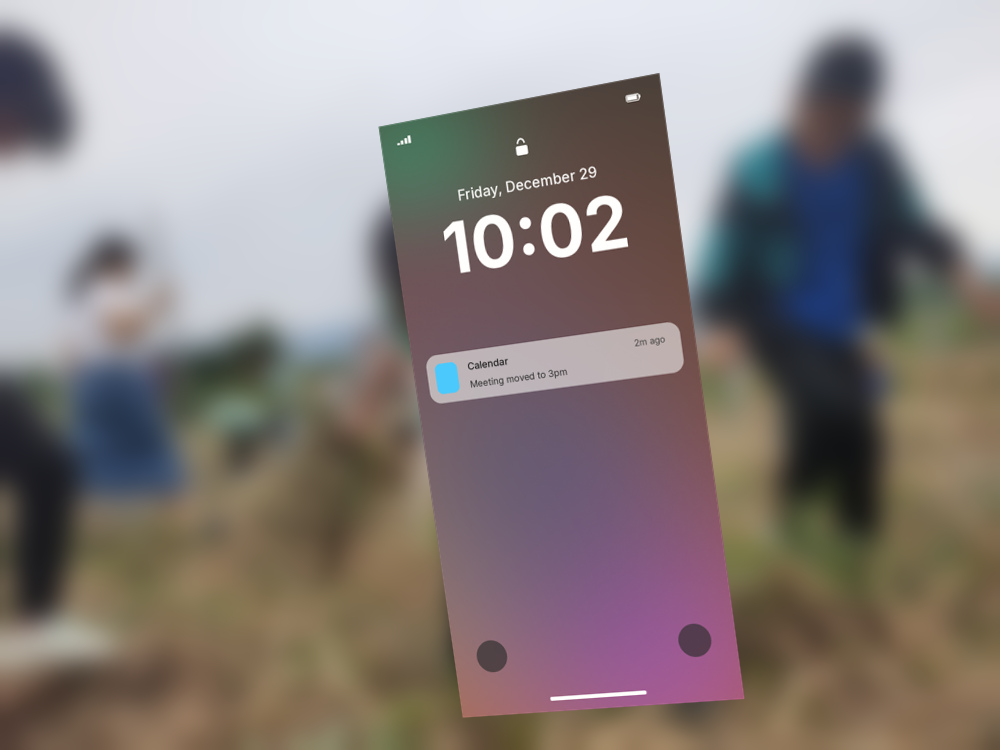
**10:02**
